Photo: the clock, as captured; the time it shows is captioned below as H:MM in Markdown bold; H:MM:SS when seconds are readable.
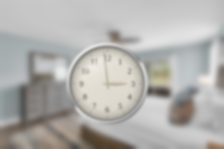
**2:59**
